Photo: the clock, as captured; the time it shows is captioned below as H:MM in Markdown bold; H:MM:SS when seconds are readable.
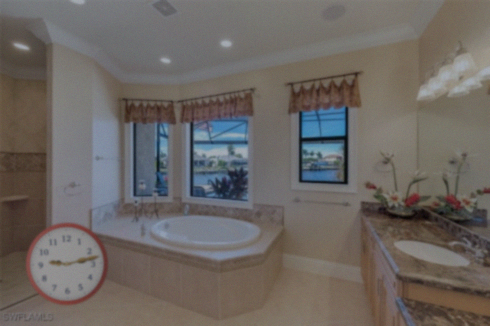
**9:13**
